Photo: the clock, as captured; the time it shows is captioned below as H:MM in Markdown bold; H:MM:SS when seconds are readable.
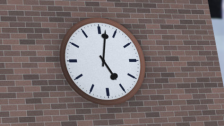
**5:02**
